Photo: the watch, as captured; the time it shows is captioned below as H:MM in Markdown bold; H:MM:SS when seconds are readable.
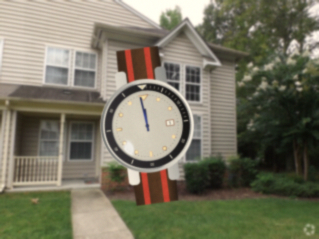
**11:59**
